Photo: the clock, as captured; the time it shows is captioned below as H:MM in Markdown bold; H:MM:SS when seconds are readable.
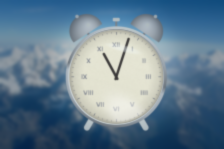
**11:03**
